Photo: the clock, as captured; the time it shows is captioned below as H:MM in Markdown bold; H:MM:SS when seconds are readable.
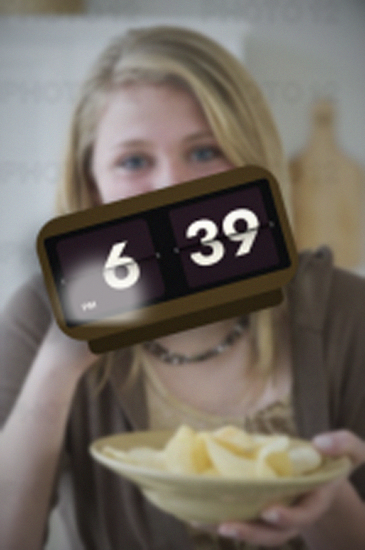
**6:39**
